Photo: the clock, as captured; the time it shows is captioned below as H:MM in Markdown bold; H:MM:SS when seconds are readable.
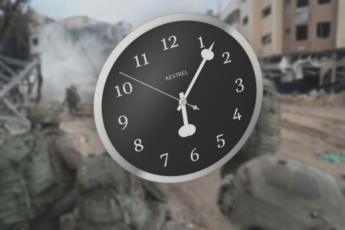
**6:06:52**
